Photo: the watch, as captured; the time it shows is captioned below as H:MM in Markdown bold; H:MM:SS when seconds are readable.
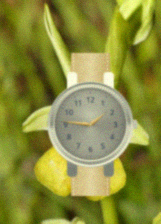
**1:46**
